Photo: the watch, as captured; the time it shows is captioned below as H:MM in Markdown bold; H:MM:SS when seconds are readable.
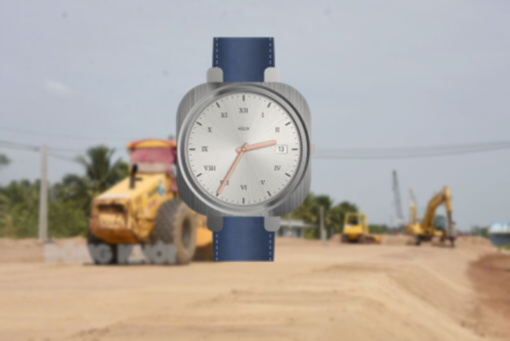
**2:35**
